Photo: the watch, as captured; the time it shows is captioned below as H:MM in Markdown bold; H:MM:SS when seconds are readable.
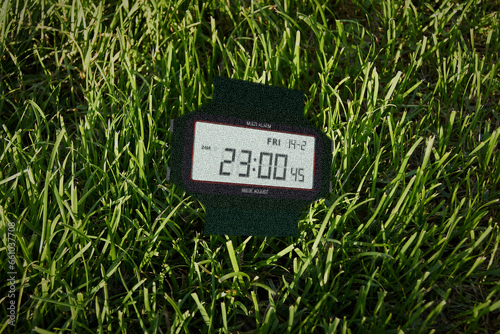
**23:00:45**
